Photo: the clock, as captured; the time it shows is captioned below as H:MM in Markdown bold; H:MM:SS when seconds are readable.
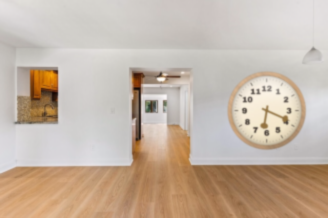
**6:19**
